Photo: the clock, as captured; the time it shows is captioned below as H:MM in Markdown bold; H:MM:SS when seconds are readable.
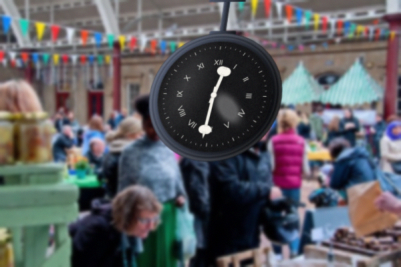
**12:31**
